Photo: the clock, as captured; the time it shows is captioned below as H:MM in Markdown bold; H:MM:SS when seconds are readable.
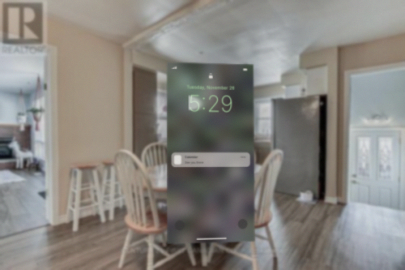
**5:29**
